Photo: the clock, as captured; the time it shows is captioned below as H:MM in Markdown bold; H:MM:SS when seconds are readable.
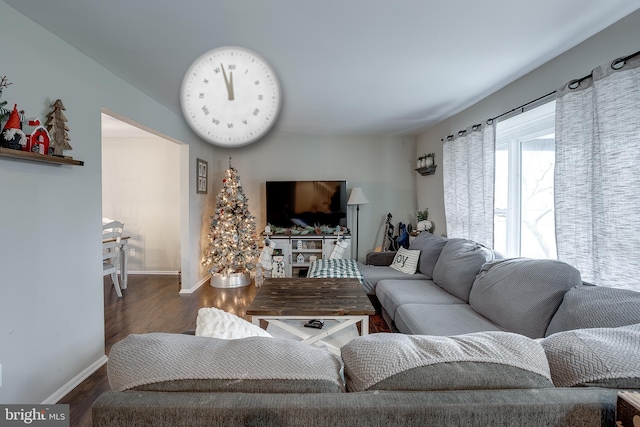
**11:57**
